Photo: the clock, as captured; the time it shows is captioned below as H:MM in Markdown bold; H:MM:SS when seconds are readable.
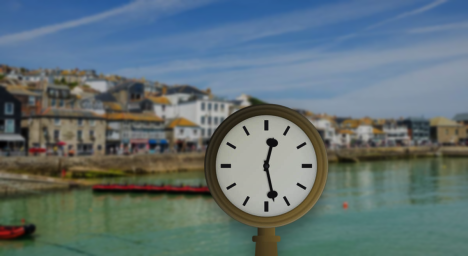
**12:28**
